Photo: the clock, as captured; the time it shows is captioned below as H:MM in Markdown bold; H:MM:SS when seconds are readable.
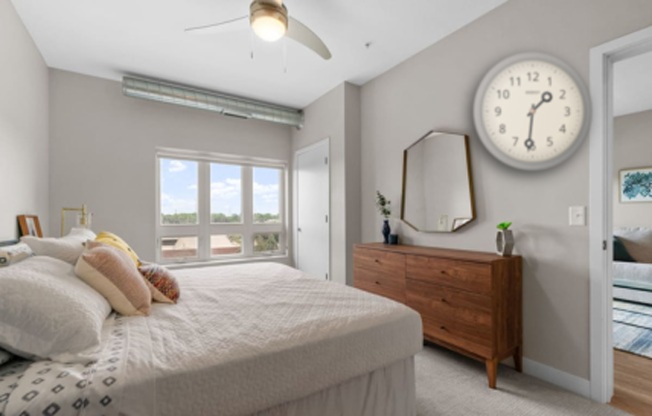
**1:31**
